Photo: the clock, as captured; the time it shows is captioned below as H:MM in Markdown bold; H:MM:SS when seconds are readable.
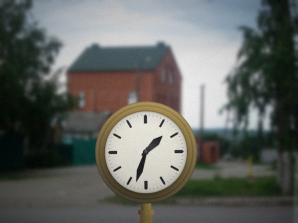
**1:33**
